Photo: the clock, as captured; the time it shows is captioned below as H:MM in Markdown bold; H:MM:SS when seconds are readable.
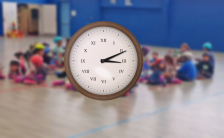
**3:11**
